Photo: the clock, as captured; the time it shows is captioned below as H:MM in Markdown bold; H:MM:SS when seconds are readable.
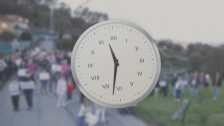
**11:32**
